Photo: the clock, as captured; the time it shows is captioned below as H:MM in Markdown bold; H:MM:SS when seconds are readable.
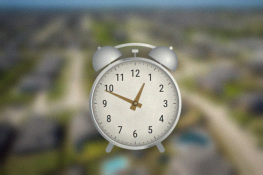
**12:49**
